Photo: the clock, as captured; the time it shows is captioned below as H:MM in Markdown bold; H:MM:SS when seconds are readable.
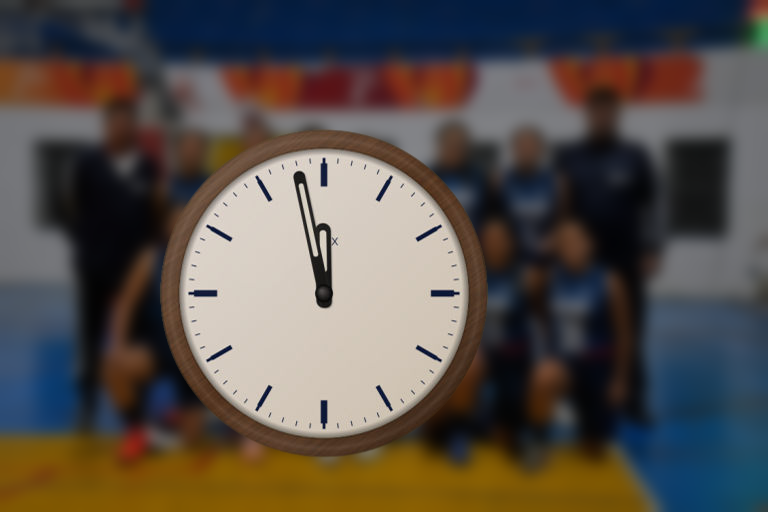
**11:58**
